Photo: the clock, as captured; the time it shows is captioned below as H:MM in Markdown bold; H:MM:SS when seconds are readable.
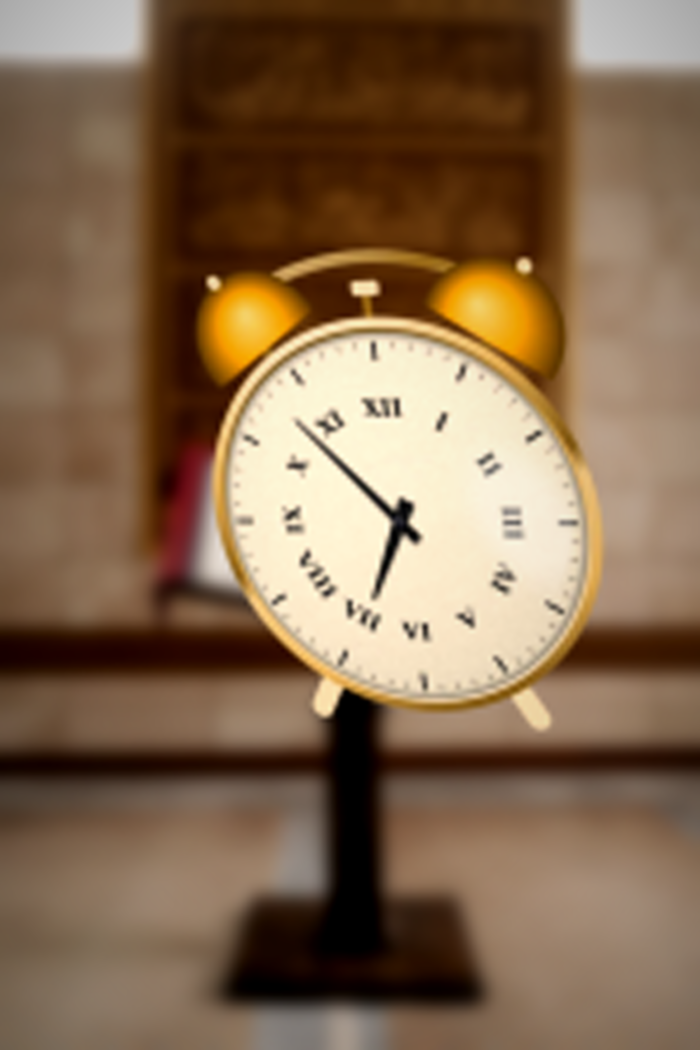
**6:53**
